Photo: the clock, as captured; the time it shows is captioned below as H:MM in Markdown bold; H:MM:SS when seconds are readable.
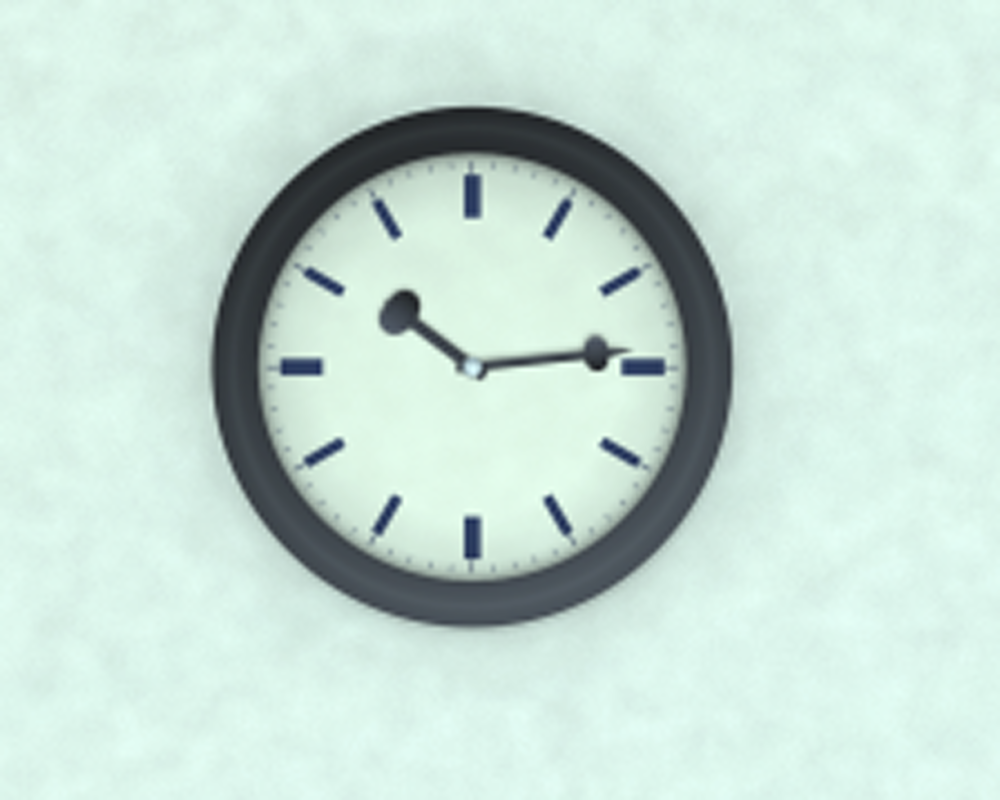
**10:14**
